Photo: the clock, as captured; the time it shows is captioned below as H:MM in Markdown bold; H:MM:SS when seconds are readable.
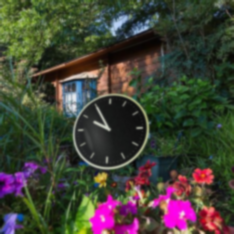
**9:55**
